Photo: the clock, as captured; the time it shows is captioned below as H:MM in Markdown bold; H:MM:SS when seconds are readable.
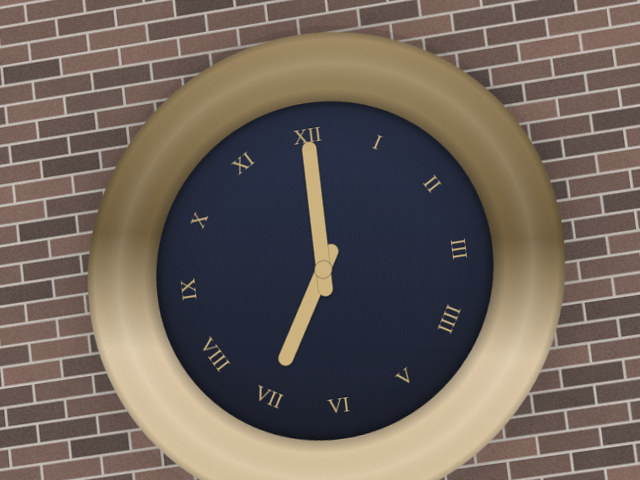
**7:00**
